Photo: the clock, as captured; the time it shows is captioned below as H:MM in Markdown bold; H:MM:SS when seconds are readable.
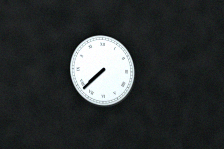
**7:38**
